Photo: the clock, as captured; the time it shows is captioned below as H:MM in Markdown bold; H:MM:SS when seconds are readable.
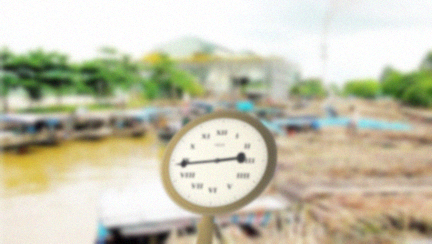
**2:44**
